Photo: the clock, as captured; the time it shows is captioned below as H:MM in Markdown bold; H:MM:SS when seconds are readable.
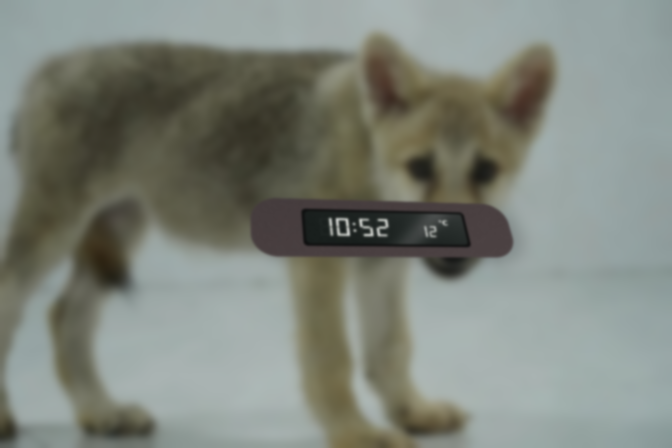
**10:52**
